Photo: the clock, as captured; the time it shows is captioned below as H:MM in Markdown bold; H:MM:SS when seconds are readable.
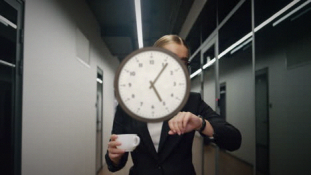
**5:06**
